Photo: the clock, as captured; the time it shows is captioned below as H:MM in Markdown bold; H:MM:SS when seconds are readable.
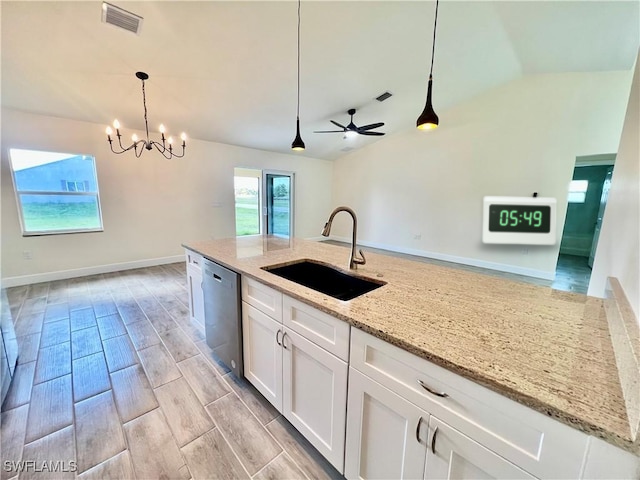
**5:49**
